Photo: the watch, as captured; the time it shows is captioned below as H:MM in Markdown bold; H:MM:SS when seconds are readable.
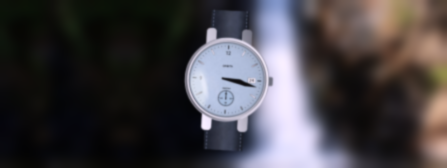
**3:17**
